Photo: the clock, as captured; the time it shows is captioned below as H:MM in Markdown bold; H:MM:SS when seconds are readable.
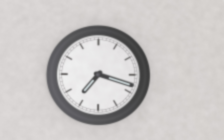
**7:18**
